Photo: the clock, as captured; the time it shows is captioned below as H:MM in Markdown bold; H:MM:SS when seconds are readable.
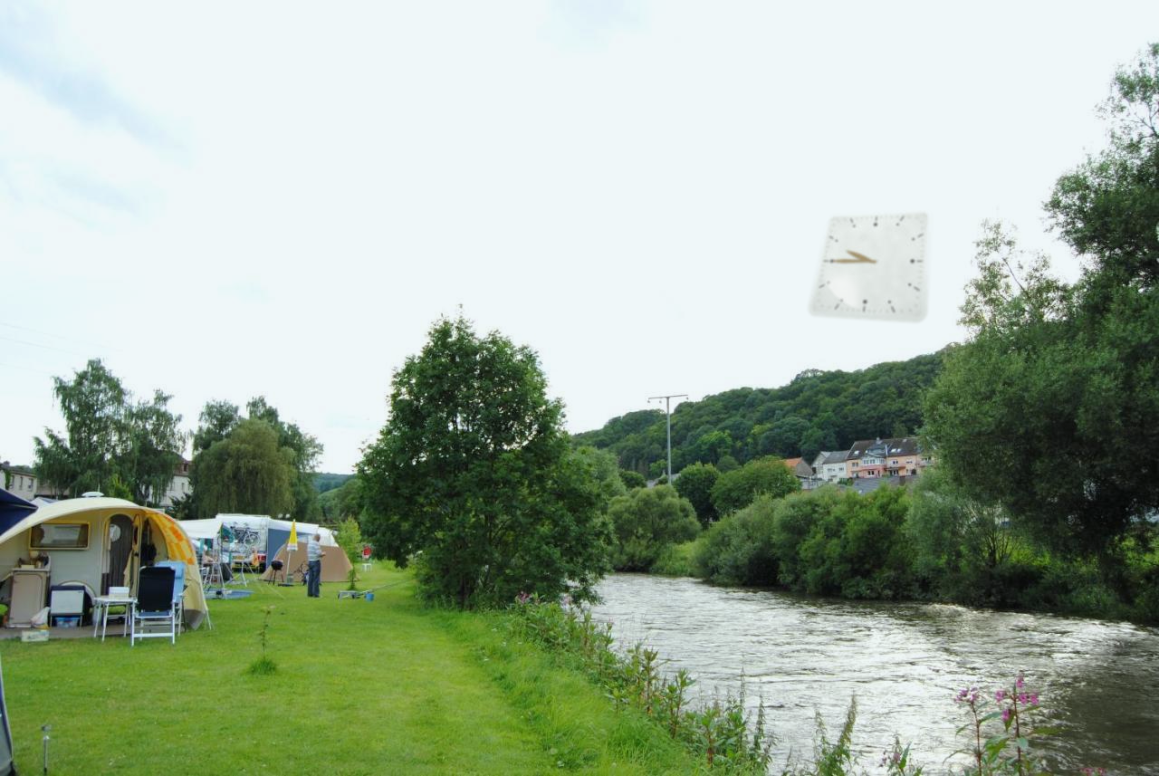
**9:45**
